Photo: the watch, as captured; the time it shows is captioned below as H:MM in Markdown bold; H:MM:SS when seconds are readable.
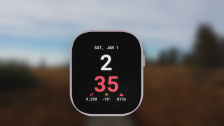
**2:35**
